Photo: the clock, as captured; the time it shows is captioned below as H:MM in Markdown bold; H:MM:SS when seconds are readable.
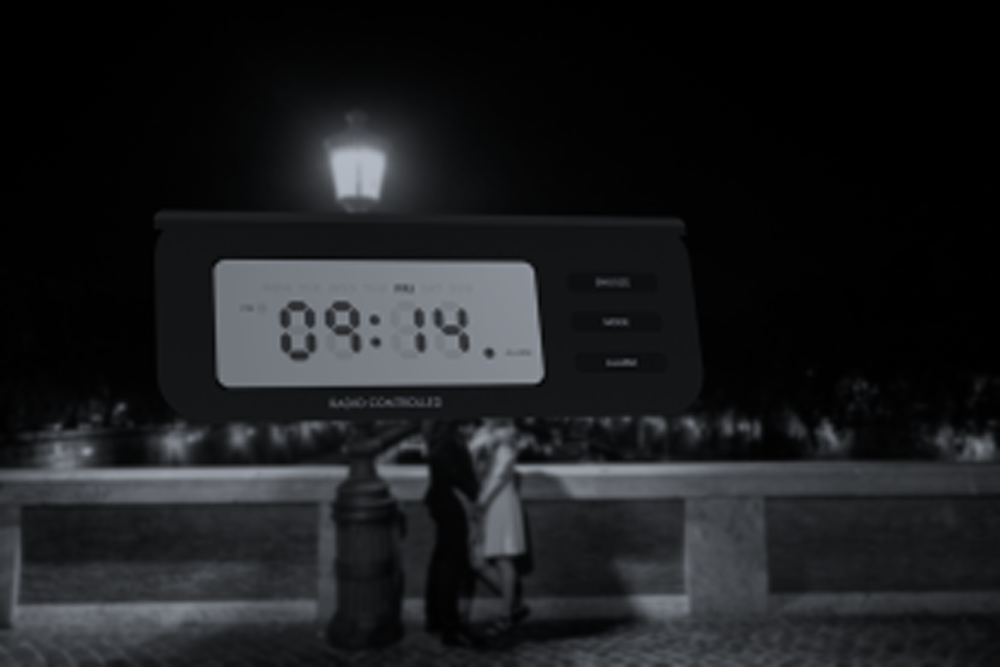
**9:14**
